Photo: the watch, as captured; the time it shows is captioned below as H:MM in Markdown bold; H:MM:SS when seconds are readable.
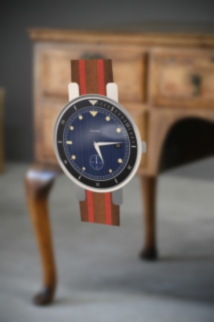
**5:14**
